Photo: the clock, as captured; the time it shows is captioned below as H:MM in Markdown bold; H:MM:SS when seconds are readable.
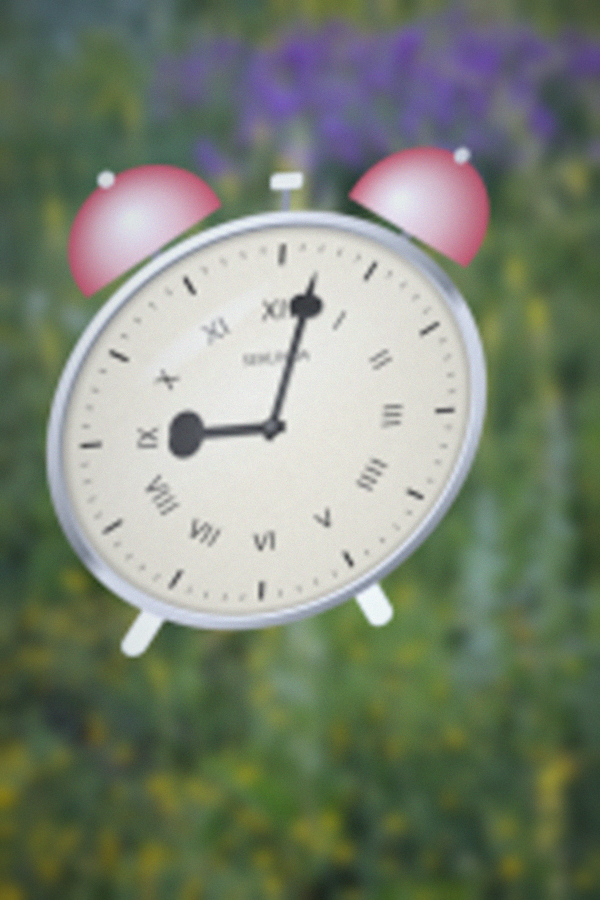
**9:02**
